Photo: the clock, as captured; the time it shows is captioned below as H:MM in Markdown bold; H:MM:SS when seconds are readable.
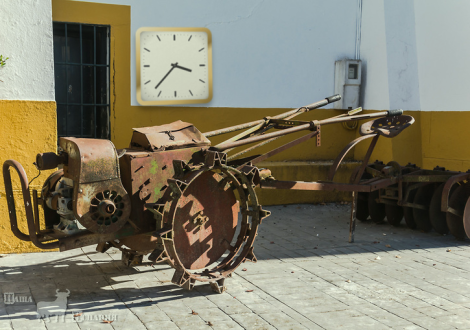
**3:37**
